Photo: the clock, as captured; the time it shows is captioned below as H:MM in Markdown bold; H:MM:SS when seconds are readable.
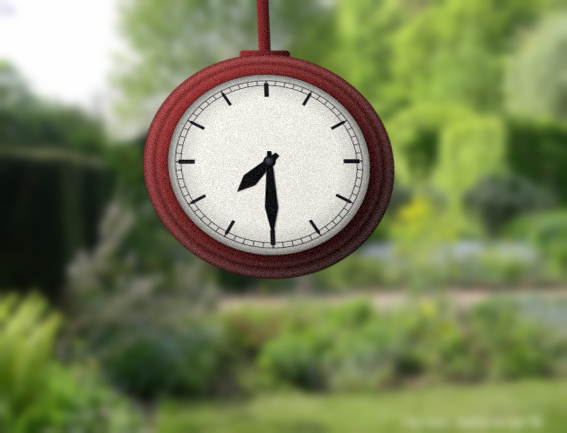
**7:30**
